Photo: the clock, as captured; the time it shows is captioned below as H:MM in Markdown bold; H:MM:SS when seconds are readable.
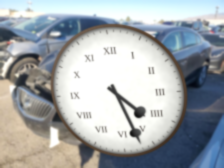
**4:27**
